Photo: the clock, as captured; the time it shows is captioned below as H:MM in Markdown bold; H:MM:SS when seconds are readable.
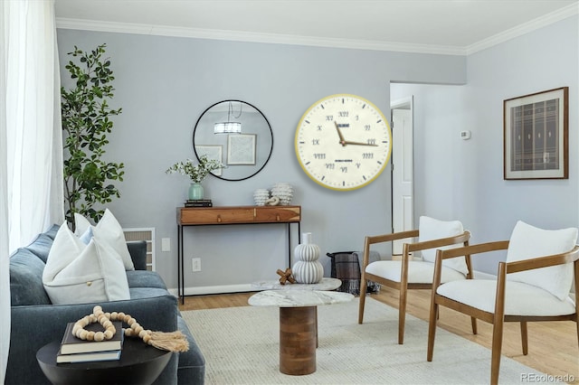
**11:16**
